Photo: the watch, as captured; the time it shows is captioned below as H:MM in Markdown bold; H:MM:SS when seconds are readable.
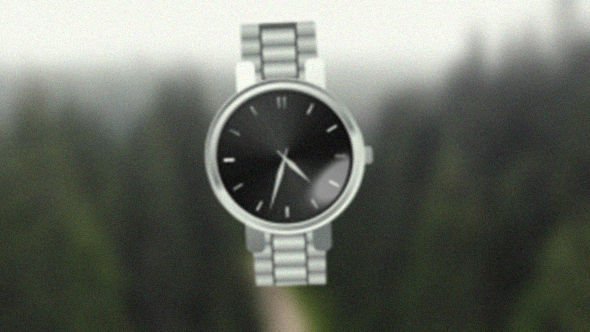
**4:33**
